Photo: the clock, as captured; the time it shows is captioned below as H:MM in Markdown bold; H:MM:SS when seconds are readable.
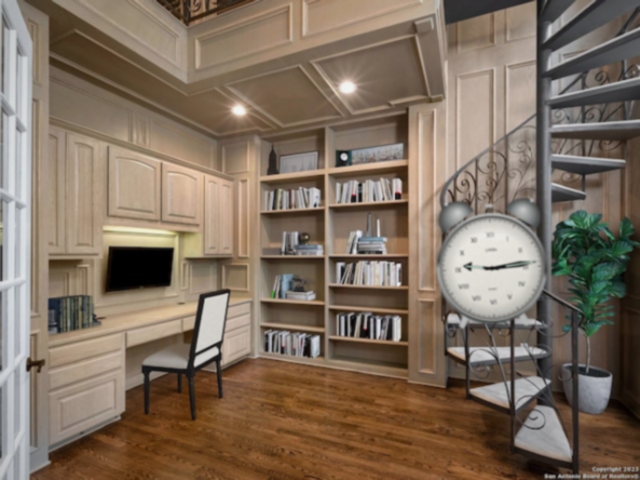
**9:14**
